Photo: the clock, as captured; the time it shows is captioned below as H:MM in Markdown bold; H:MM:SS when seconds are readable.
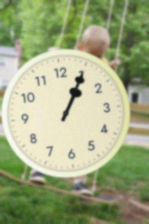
**1:05**
